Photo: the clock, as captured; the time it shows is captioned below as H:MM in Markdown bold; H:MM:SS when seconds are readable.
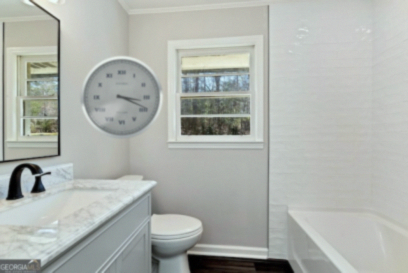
**3:19**
